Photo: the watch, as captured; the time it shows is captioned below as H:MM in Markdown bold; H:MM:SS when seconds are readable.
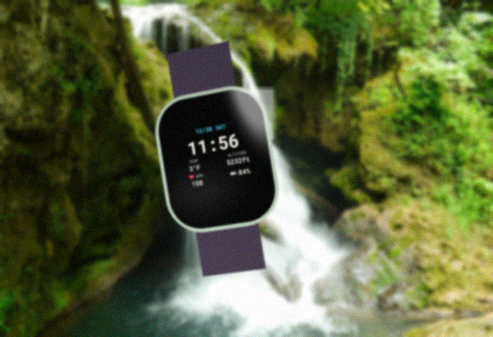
**11:56**
